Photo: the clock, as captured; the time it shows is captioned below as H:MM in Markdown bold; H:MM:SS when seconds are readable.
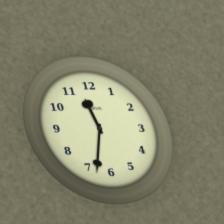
**11:33**
